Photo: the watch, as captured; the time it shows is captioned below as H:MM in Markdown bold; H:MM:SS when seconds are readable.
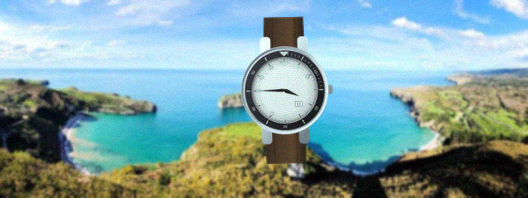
**3:45**
